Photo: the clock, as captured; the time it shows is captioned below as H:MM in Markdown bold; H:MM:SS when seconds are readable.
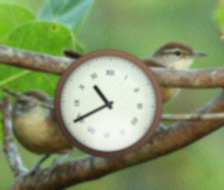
**10:40**
